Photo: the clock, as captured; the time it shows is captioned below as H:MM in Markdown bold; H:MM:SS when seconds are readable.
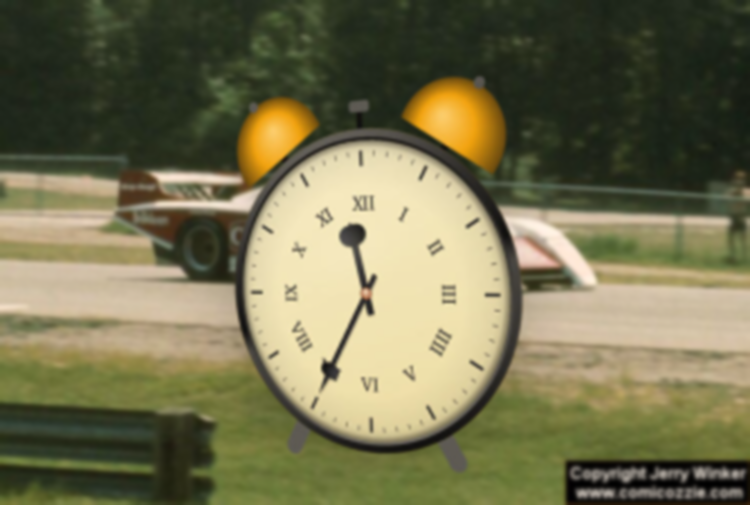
**11:35**
